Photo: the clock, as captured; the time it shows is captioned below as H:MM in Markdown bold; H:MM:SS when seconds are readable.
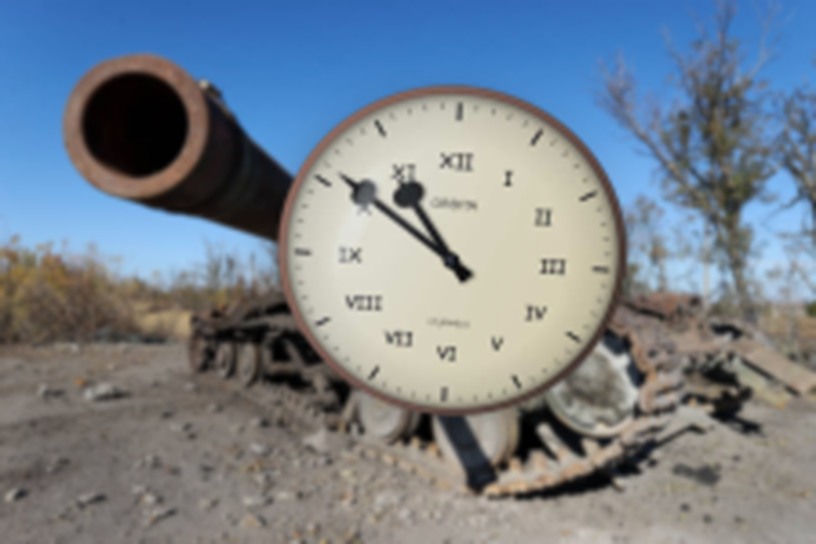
**10:51**
